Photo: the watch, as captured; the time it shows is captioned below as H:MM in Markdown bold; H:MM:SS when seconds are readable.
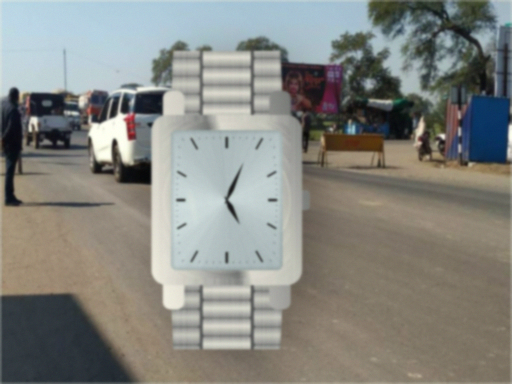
**5:04**
